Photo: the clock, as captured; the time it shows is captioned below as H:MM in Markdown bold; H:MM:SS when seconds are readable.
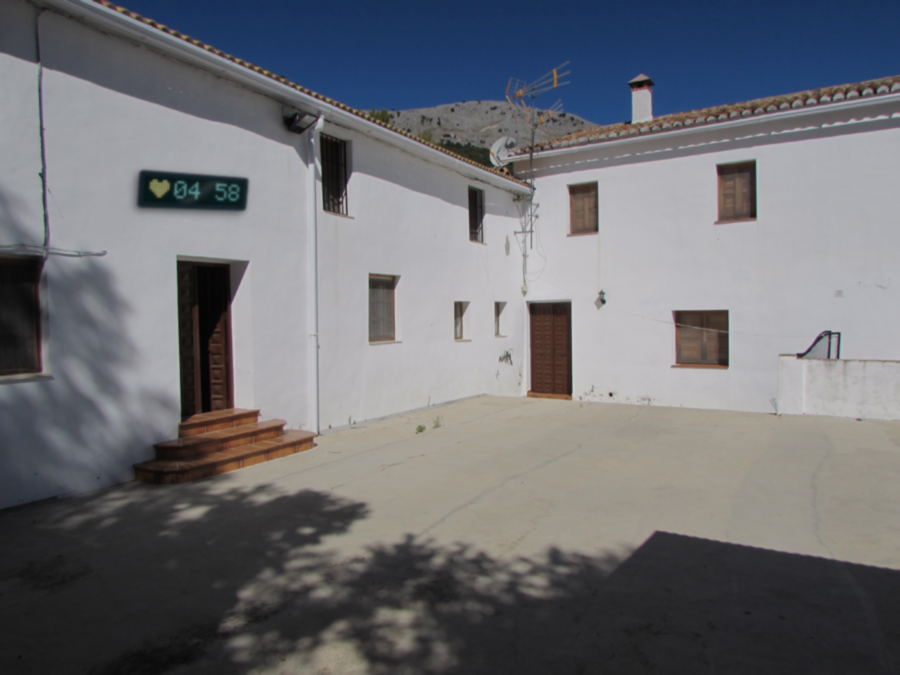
**4:58**
